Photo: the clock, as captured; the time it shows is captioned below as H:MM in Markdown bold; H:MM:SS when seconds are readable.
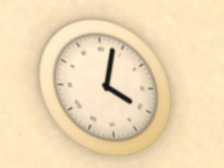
**4:03**
